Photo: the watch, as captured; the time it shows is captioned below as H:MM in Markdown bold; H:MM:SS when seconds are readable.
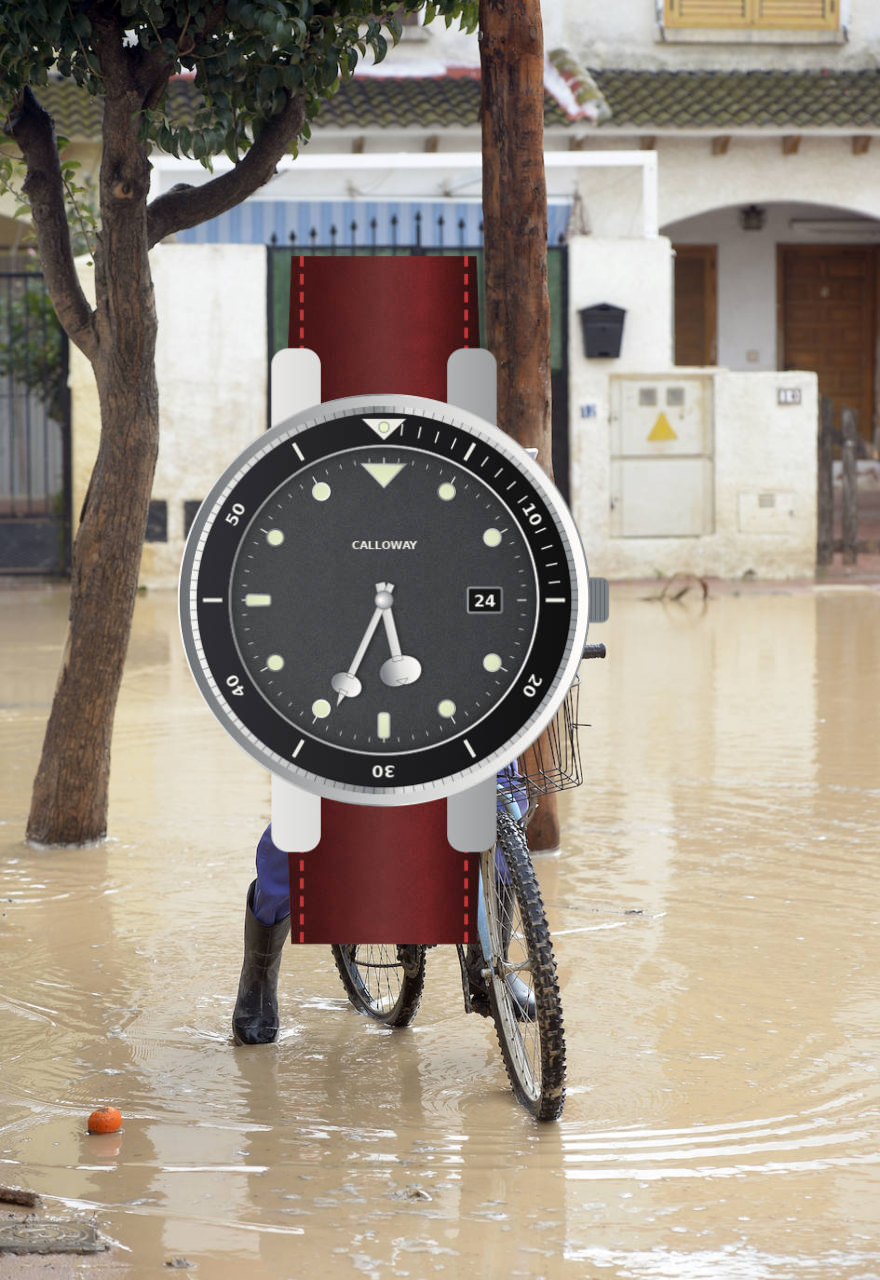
**5:34**
